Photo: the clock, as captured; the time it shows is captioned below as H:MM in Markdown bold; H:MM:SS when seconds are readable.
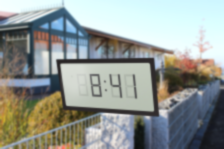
**8:41**
